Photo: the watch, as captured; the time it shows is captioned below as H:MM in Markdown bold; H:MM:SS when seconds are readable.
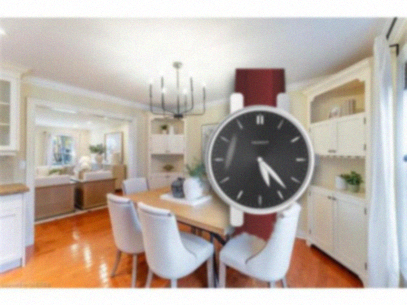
**5:23**
